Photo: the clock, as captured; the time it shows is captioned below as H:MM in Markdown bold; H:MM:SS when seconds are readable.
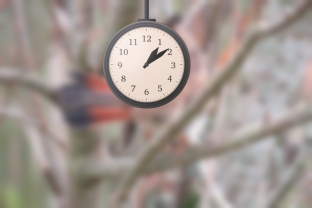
**1:09**
